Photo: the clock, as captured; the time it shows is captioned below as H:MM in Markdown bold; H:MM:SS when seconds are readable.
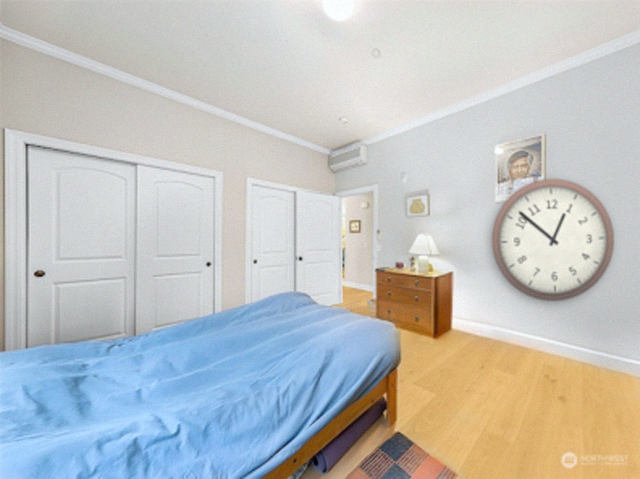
**12:52**
